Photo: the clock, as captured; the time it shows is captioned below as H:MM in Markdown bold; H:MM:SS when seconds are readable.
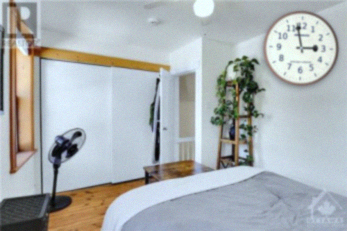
**2:58**
